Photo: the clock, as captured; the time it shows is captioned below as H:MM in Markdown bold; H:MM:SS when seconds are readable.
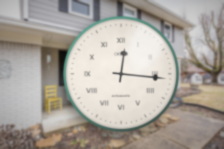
**12:16**
